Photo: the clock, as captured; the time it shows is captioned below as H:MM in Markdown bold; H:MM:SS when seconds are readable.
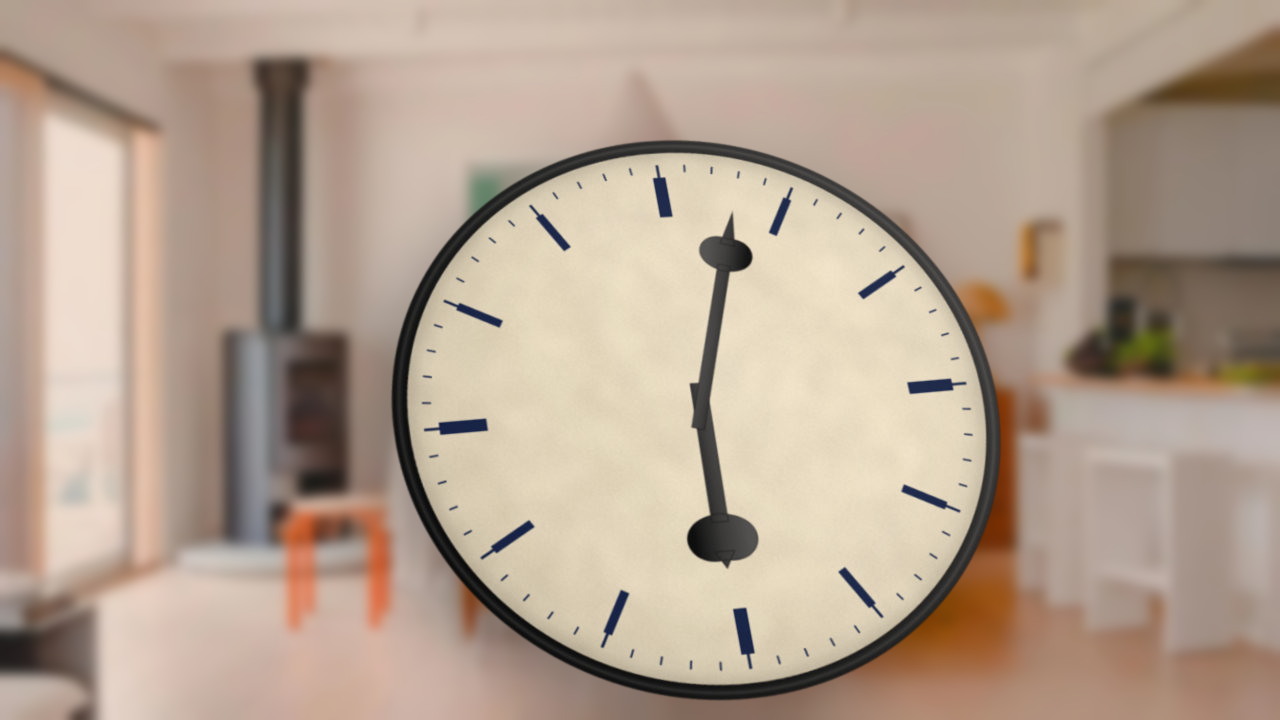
**6:03**
